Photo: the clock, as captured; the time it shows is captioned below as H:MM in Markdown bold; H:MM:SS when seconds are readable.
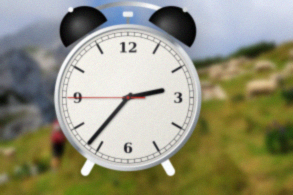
**2:36:45**
